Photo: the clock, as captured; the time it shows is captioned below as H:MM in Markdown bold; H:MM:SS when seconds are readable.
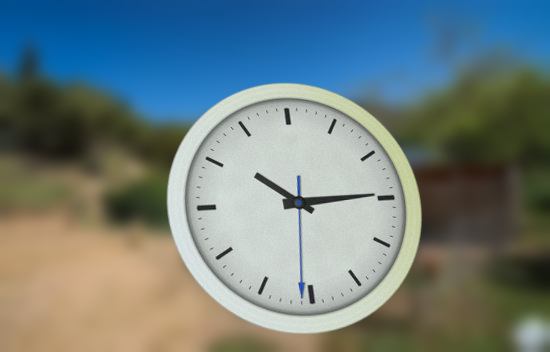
**10:14:31**
